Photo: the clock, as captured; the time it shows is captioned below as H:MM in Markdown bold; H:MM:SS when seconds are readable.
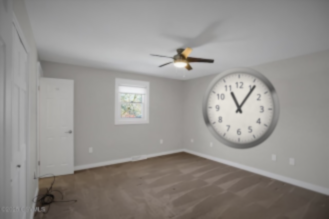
**11:06**
